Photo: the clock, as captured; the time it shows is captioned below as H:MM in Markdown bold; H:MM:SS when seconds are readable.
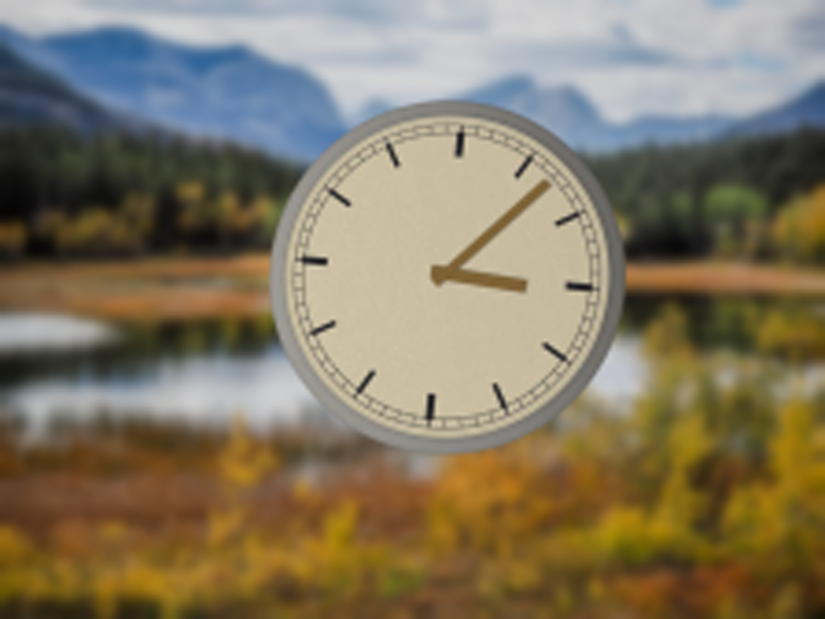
**3:07**
